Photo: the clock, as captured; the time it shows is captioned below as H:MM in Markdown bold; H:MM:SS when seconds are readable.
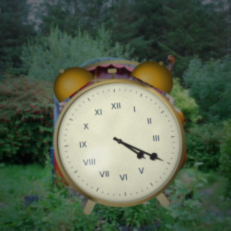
**4:20**
